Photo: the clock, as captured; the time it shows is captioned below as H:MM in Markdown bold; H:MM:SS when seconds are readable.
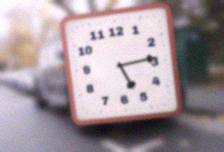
**5:14**
